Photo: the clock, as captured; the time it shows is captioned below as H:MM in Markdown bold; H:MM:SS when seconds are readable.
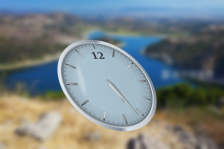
**5:26**
